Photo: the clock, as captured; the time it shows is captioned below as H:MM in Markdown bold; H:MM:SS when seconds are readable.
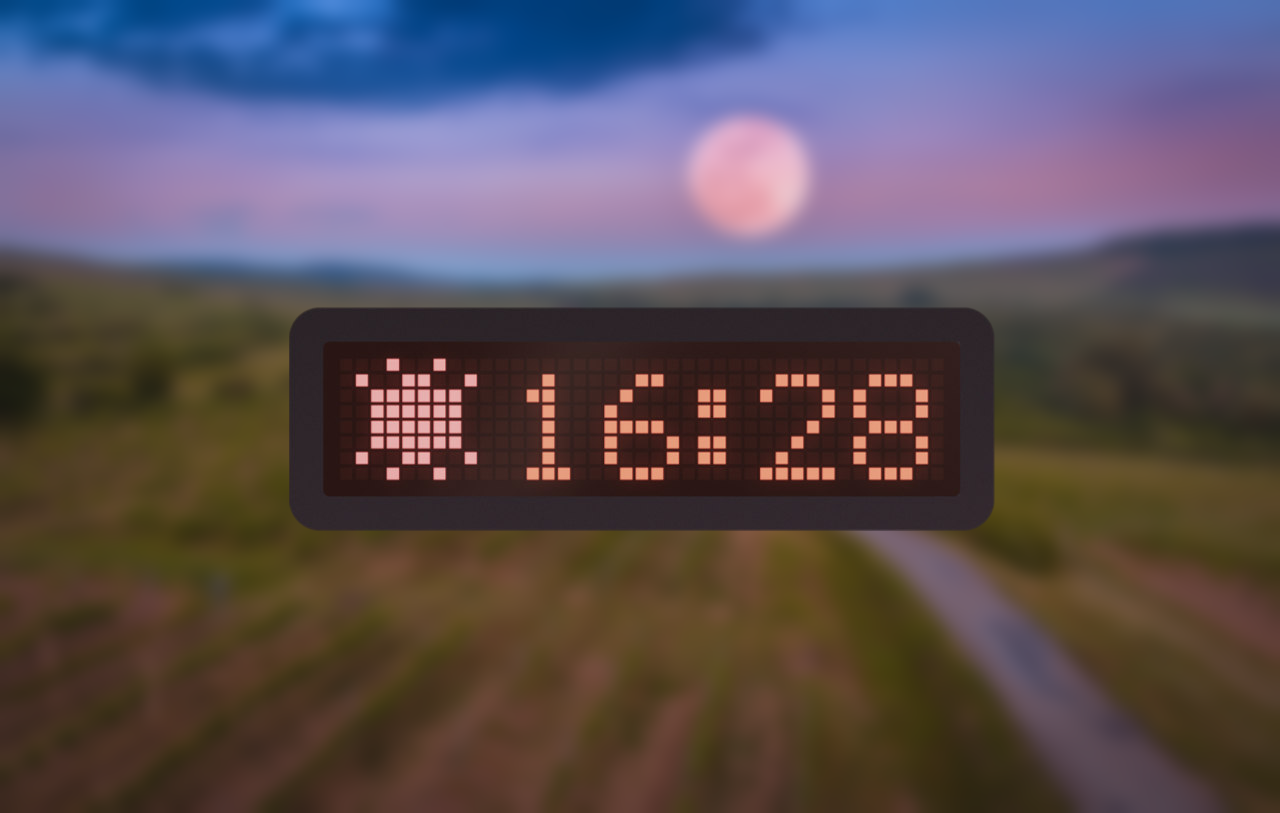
**16:28**
